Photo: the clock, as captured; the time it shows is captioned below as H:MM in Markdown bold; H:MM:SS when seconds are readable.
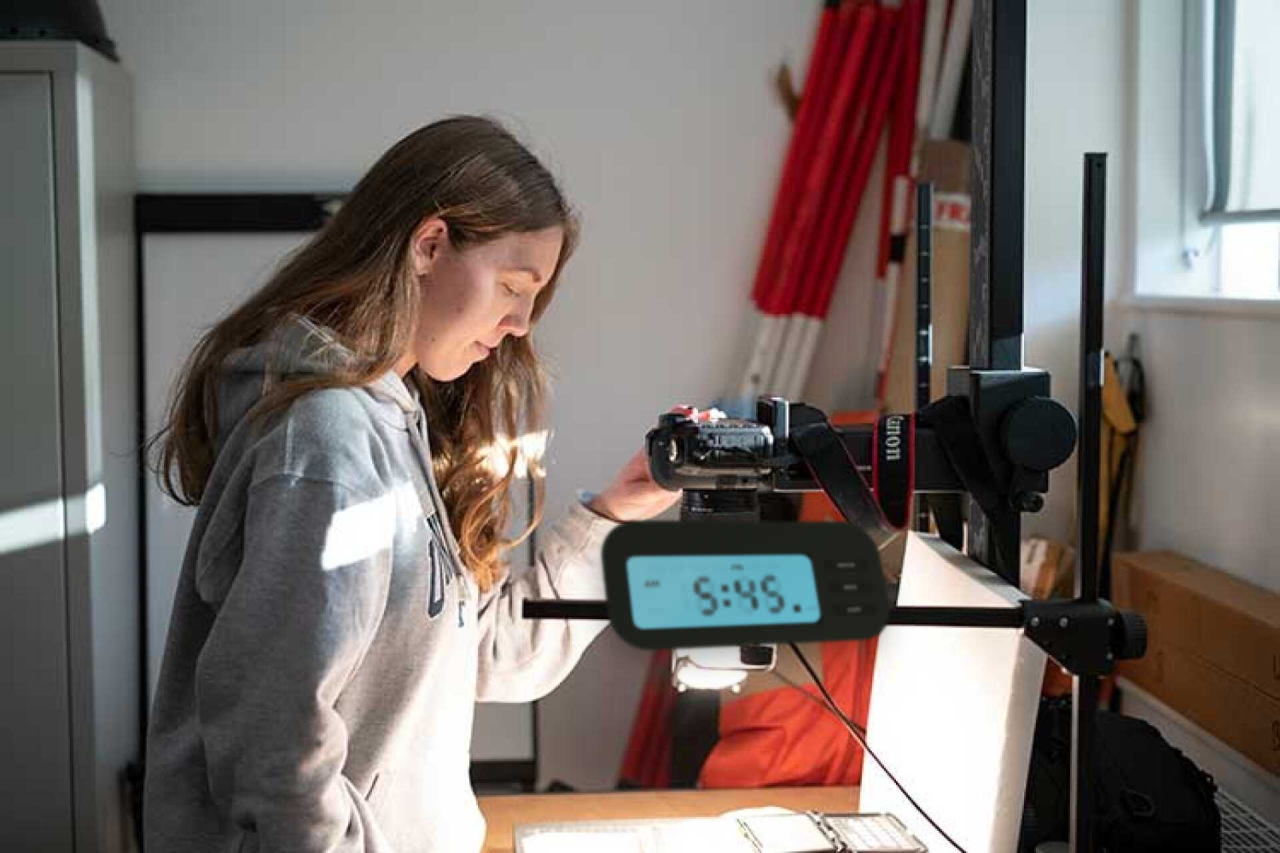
**5:45**
